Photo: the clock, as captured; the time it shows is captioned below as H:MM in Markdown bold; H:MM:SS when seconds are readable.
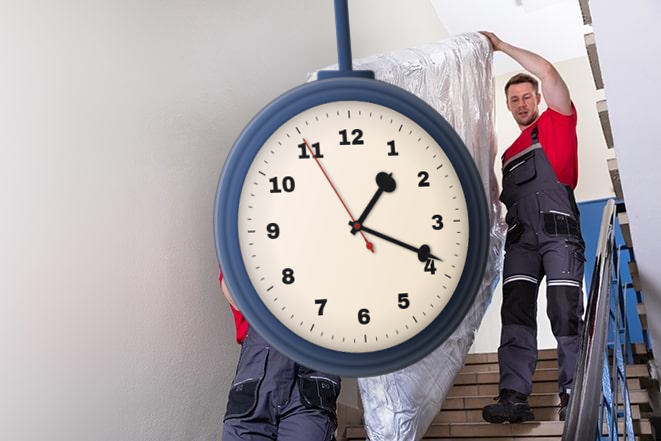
**1:18:55**
